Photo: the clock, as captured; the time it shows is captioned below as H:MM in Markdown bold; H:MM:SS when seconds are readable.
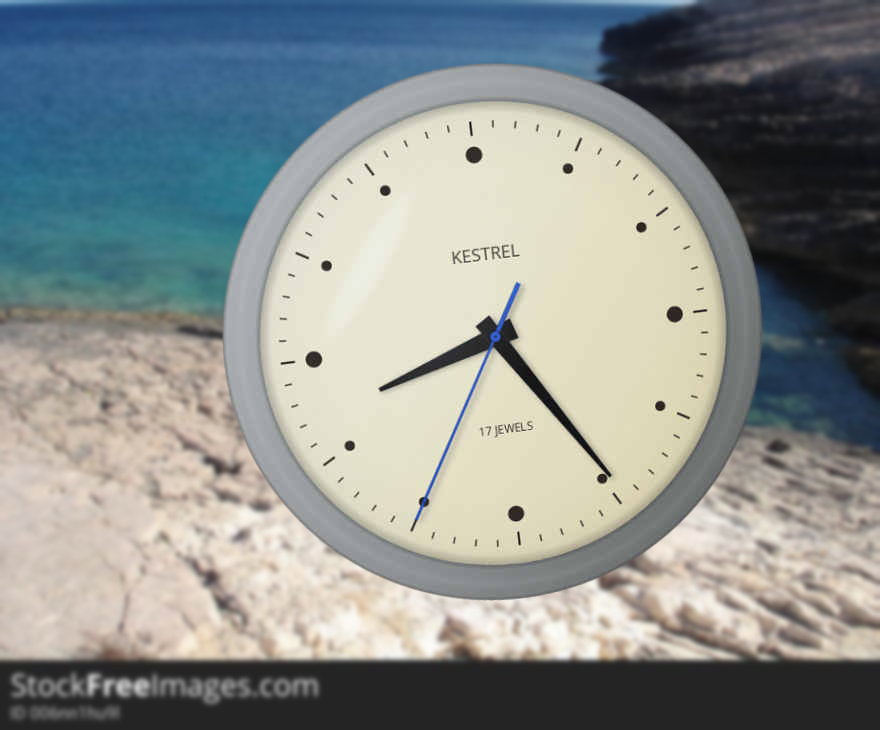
**8:24:35**
